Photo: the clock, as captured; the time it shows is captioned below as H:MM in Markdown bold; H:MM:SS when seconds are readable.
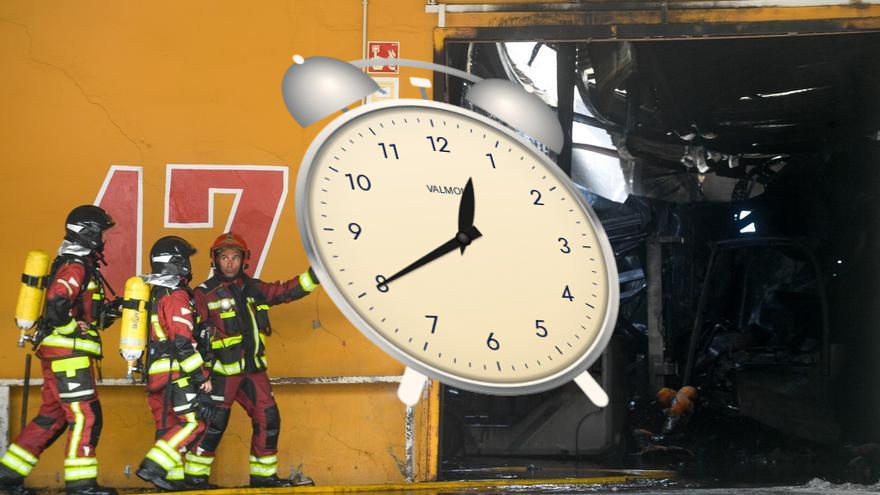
**12:40**
